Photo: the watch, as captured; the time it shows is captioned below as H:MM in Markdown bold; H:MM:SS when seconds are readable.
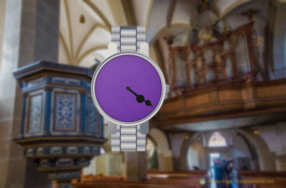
**4:21**
